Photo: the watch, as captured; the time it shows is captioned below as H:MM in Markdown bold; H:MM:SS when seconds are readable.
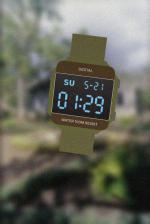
**1:29**
